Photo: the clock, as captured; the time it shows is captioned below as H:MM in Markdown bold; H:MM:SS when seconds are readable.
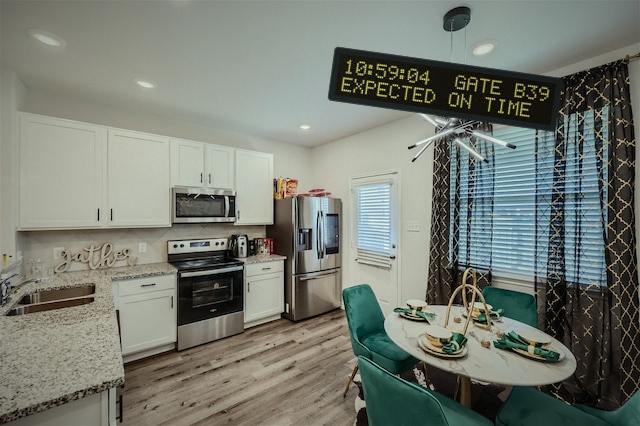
**10:59:04**
